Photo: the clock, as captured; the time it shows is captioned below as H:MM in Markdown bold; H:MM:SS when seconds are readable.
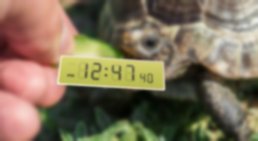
**12:47**
